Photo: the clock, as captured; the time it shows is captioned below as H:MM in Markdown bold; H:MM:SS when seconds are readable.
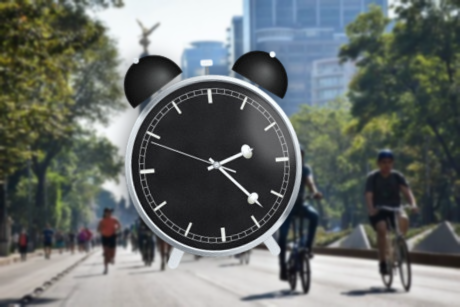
**2:22:49**
